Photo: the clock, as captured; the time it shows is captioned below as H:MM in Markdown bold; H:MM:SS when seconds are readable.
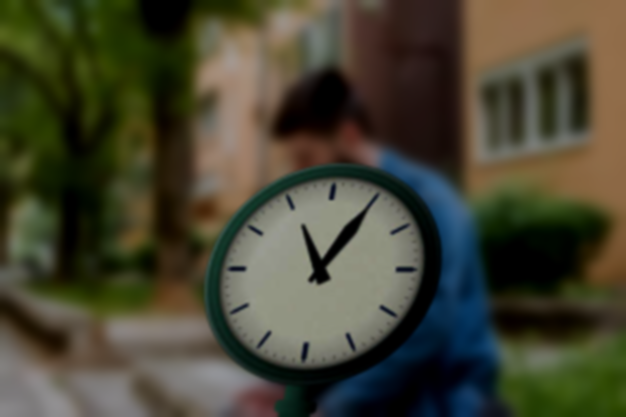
**11:05**
